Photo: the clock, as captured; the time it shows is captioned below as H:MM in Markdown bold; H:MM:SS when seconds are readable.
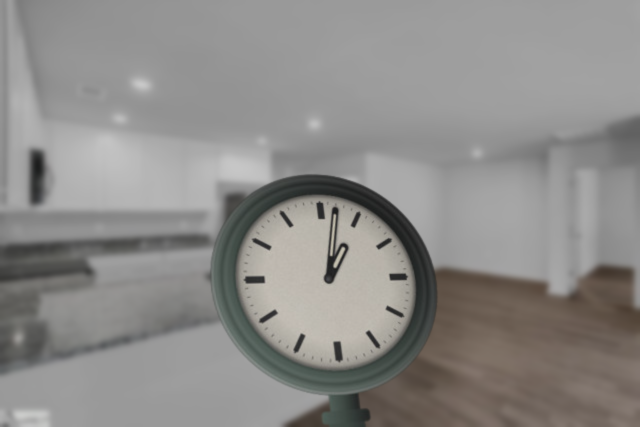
**1:02**
